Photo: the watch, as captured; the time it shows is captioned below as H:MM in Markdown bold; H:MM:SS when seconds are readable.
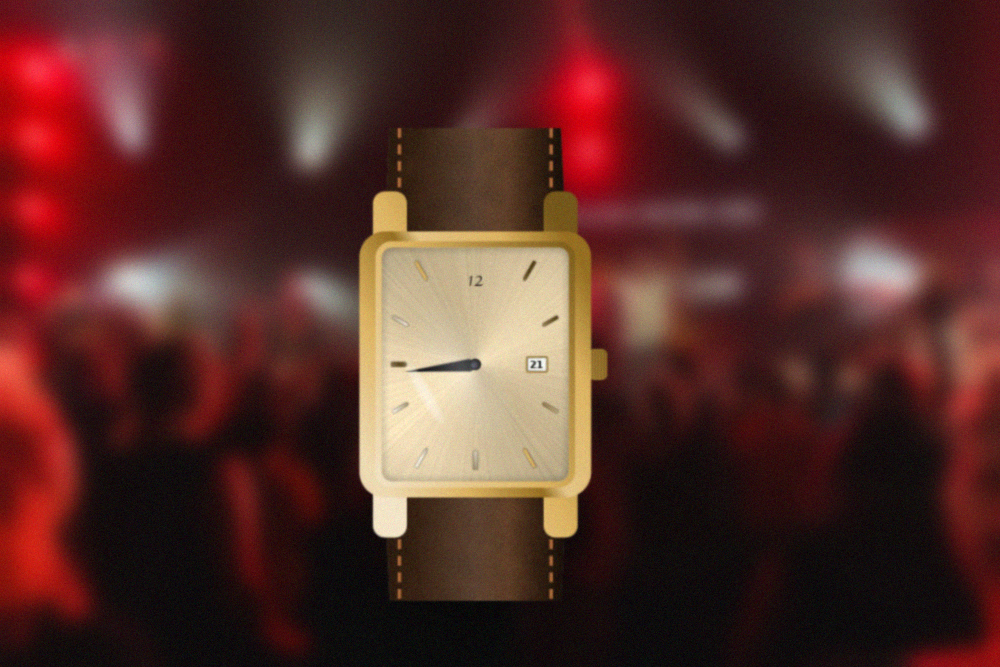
**8:44**
